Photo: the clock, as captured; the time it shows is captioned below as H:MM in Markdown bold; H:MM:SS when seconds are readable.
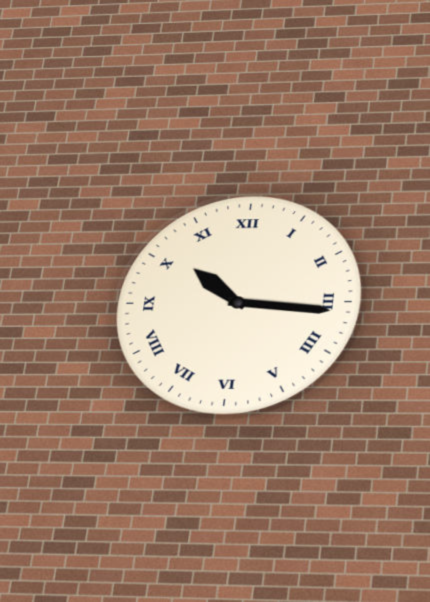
**10:16**
